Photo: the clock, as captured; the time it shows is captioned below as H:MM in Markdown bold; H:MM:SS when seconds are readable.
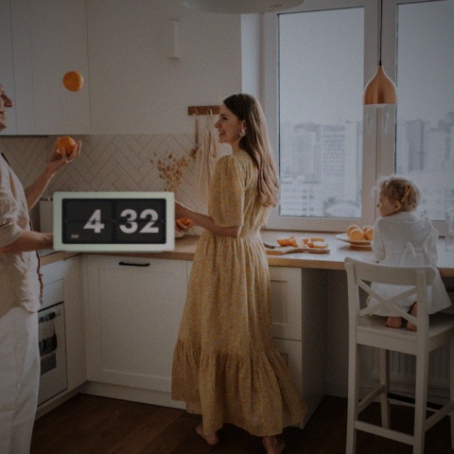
**4:32**
